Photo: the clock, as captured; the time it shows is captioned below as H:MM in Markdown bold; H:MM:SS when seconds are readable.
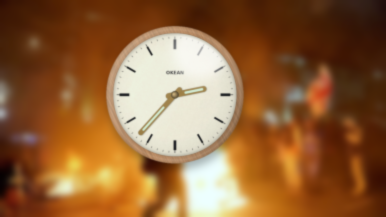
**2:37**
